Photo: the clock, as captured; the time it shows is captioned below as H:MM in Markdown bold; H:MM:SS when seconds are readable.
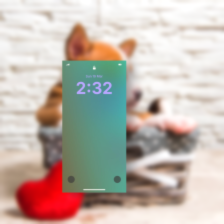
**2:32**
